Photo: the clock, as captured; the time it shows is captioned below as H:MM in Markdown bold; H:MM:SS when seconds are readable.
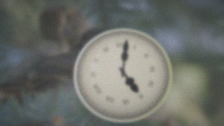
**5:02**
